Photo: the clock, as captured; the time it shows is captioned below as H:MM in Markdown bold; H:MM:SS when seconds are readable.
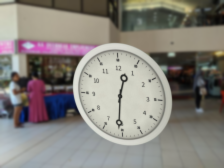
**12:31**
